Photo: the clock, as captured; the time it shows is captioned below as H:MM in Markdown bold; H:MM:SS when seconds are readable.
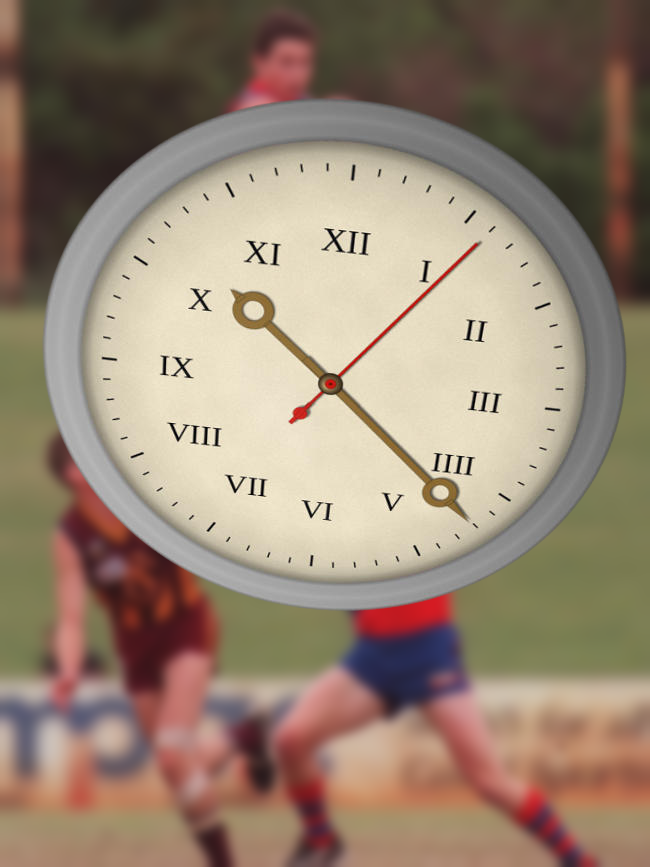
**10:22:06**
